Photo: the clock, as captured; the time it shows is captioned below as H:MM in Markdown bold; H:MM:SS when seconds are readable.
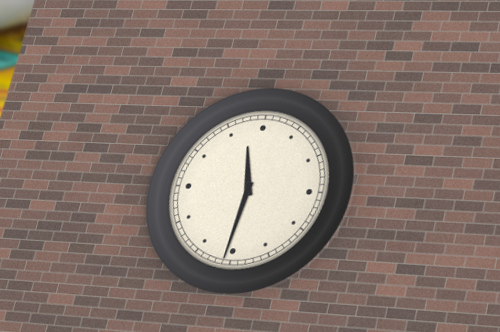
**11:31**
